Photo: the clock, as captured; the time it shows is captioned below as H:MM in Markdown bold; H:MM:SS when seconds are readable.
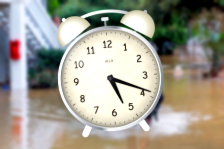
**5:19**
